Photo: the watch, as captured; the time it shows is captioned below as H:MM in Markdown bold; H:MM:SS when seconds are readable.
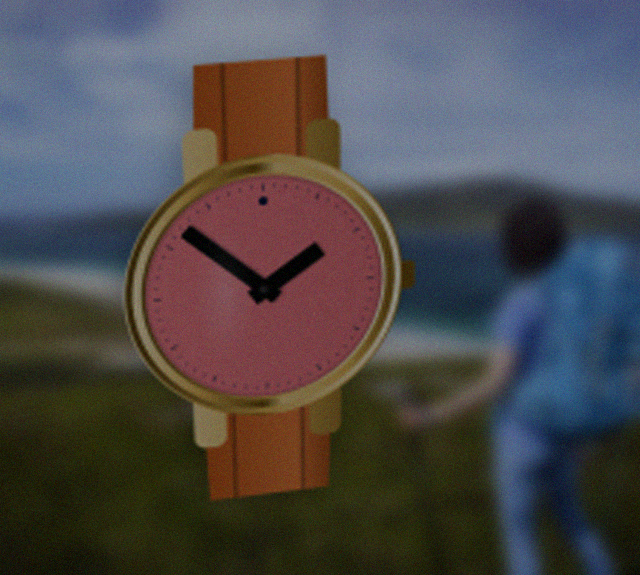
**1:52**
